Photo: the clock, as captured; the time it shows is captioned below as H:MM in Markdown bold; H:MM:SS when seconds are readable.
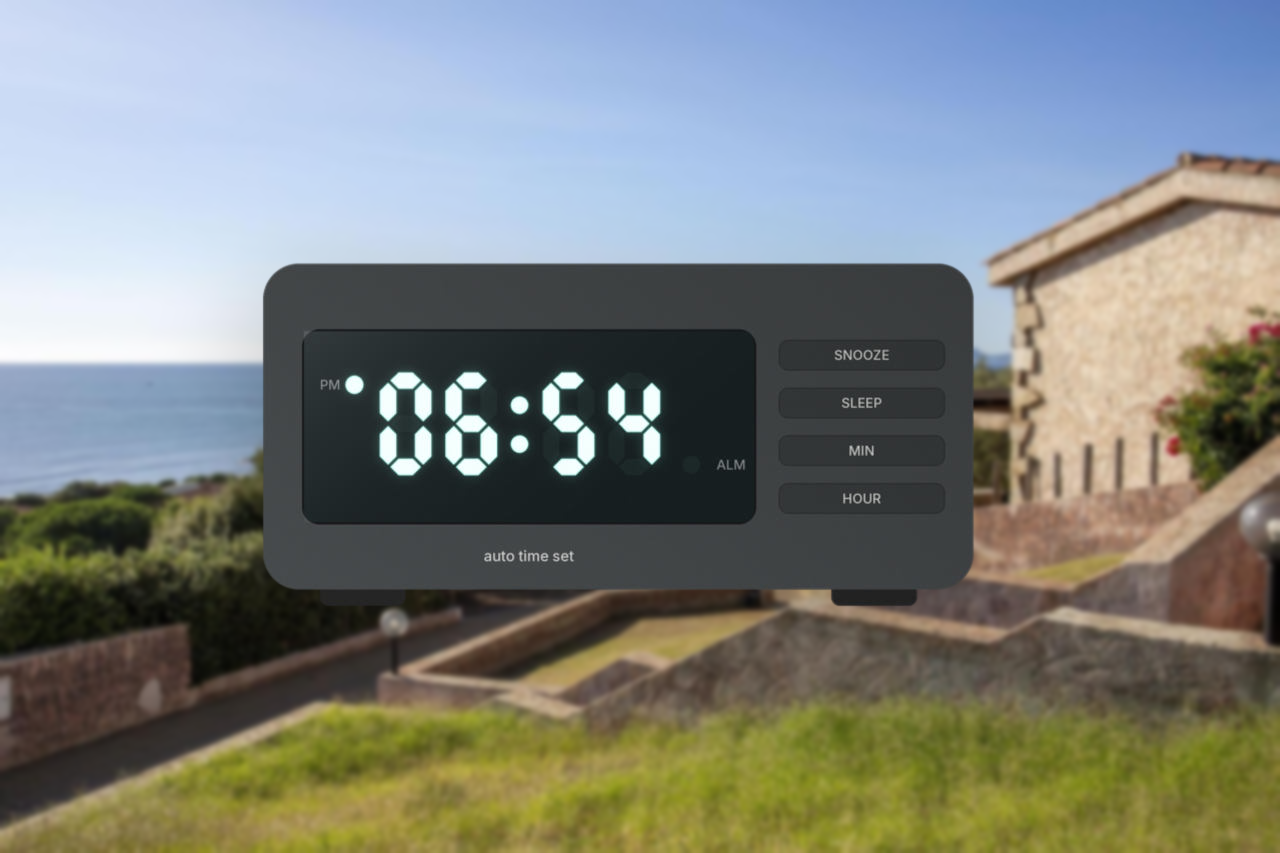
**6:54**
